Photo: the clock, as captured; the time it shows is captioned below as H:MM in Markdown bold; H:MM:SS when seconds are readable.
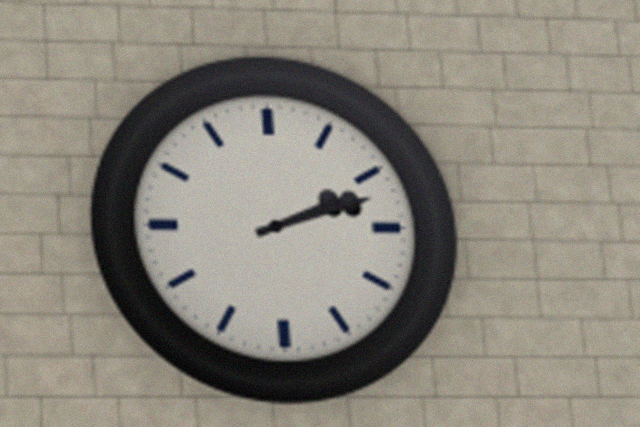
**2:12**
